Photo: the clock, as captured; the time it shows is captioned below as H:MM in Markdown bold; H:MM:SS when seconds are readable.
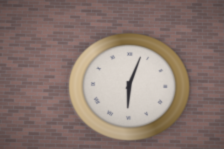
**6:03**
